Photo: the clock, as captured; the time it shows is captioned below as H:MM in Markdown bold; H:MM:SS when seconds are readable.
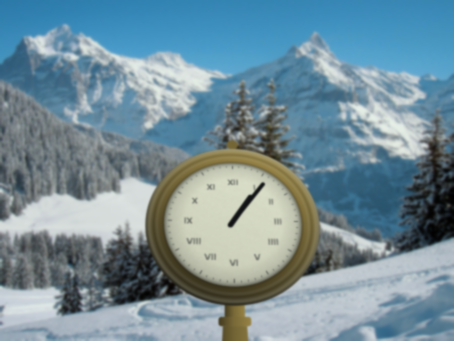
**1:06**
